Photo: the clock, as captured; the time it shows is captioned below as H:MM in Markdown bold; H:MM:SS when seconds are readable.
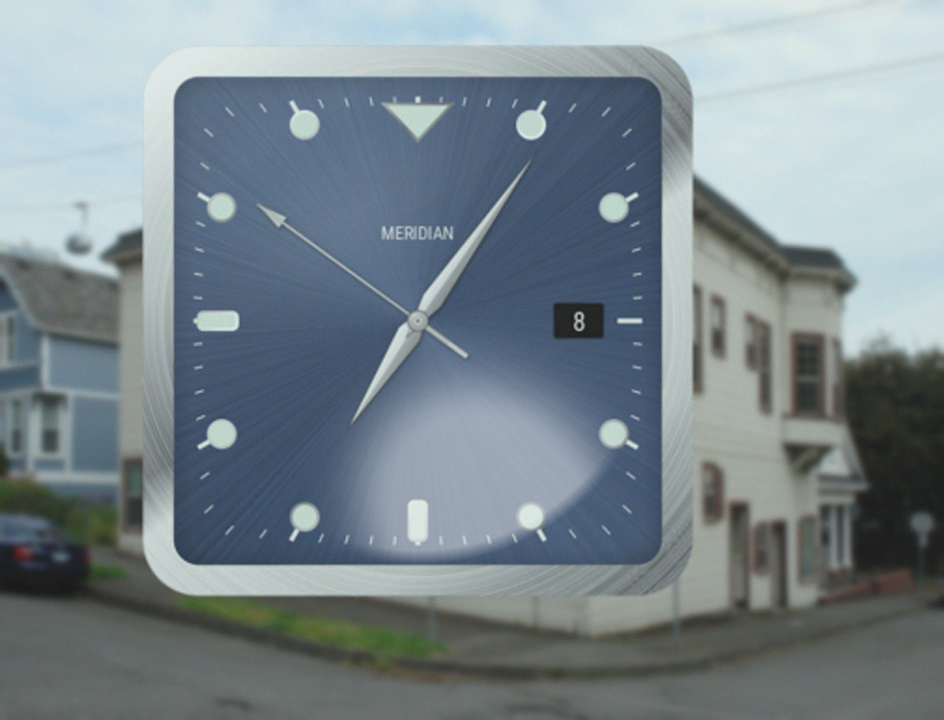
**7:05:51**
